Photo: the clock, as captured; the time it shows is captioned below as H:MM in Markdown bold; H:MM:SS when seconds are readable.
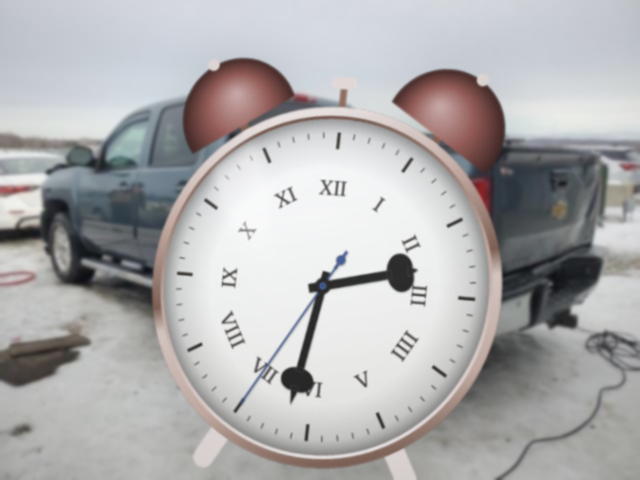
**2:31:35**
